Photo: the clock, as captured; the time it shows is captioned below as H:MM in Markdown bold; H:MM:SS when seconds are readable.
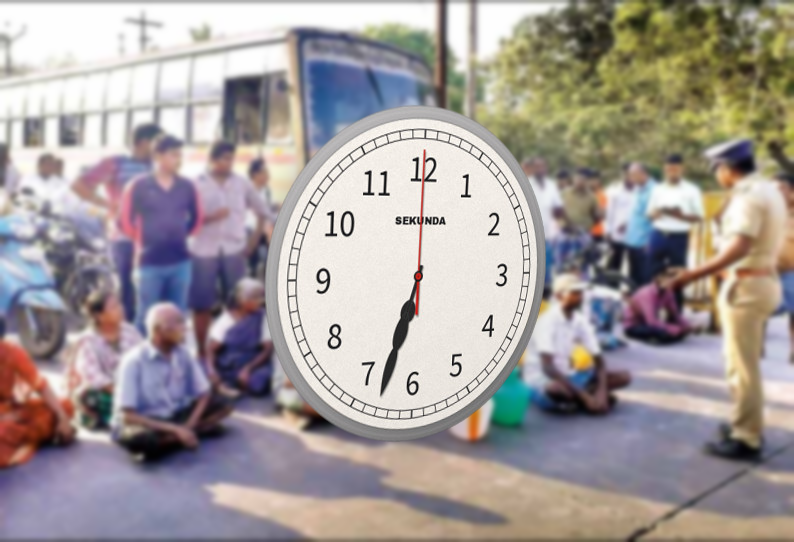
**6:33:00**
